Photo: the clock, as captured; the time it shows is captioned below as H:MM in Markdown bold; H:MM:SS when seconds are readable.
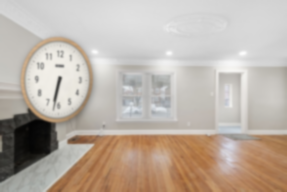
**6:32**
